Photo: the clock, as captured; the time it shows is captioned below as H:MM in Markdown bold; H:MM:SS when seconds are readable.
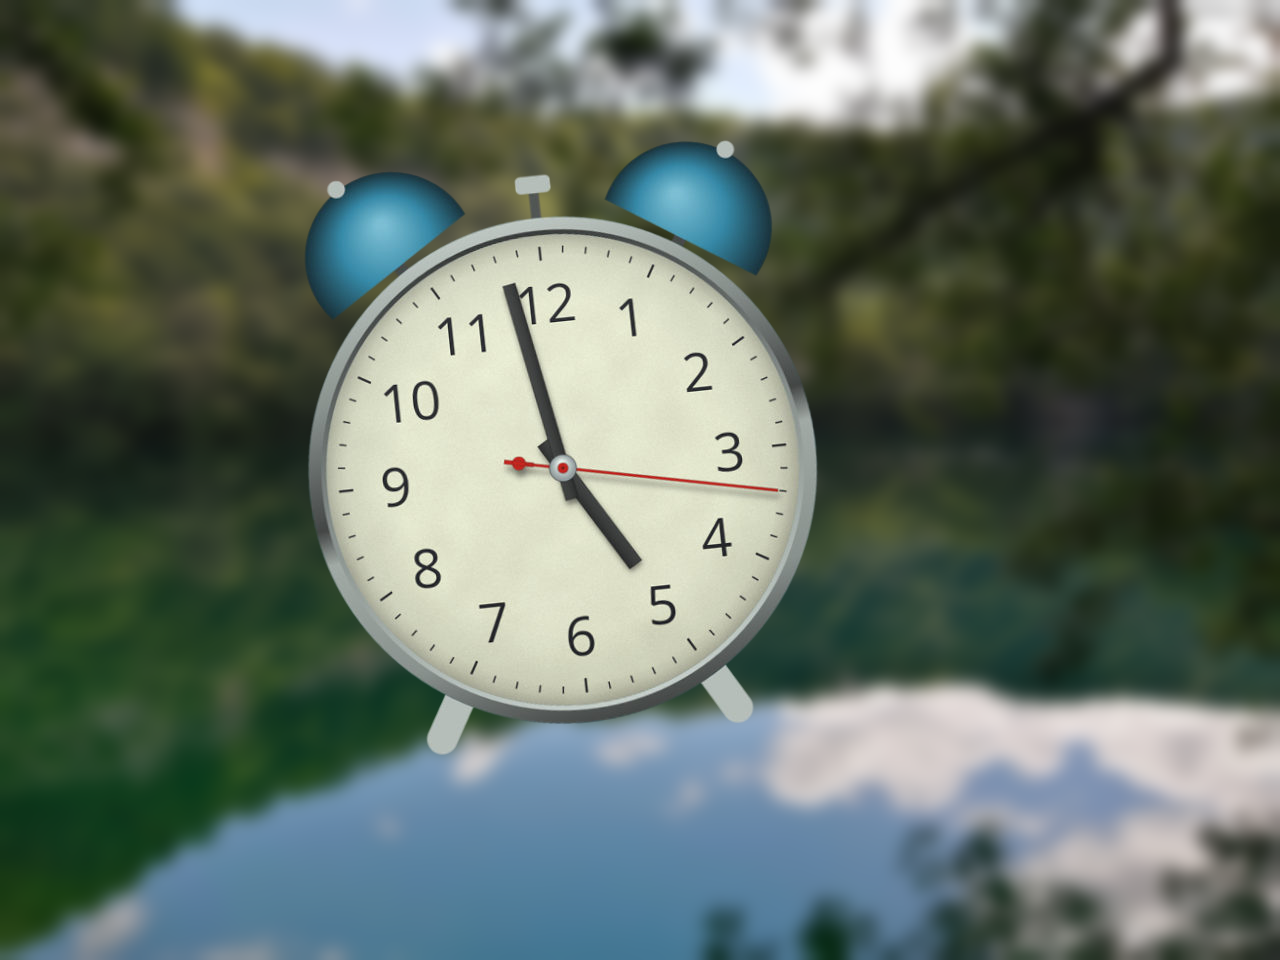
**4:58:17**
